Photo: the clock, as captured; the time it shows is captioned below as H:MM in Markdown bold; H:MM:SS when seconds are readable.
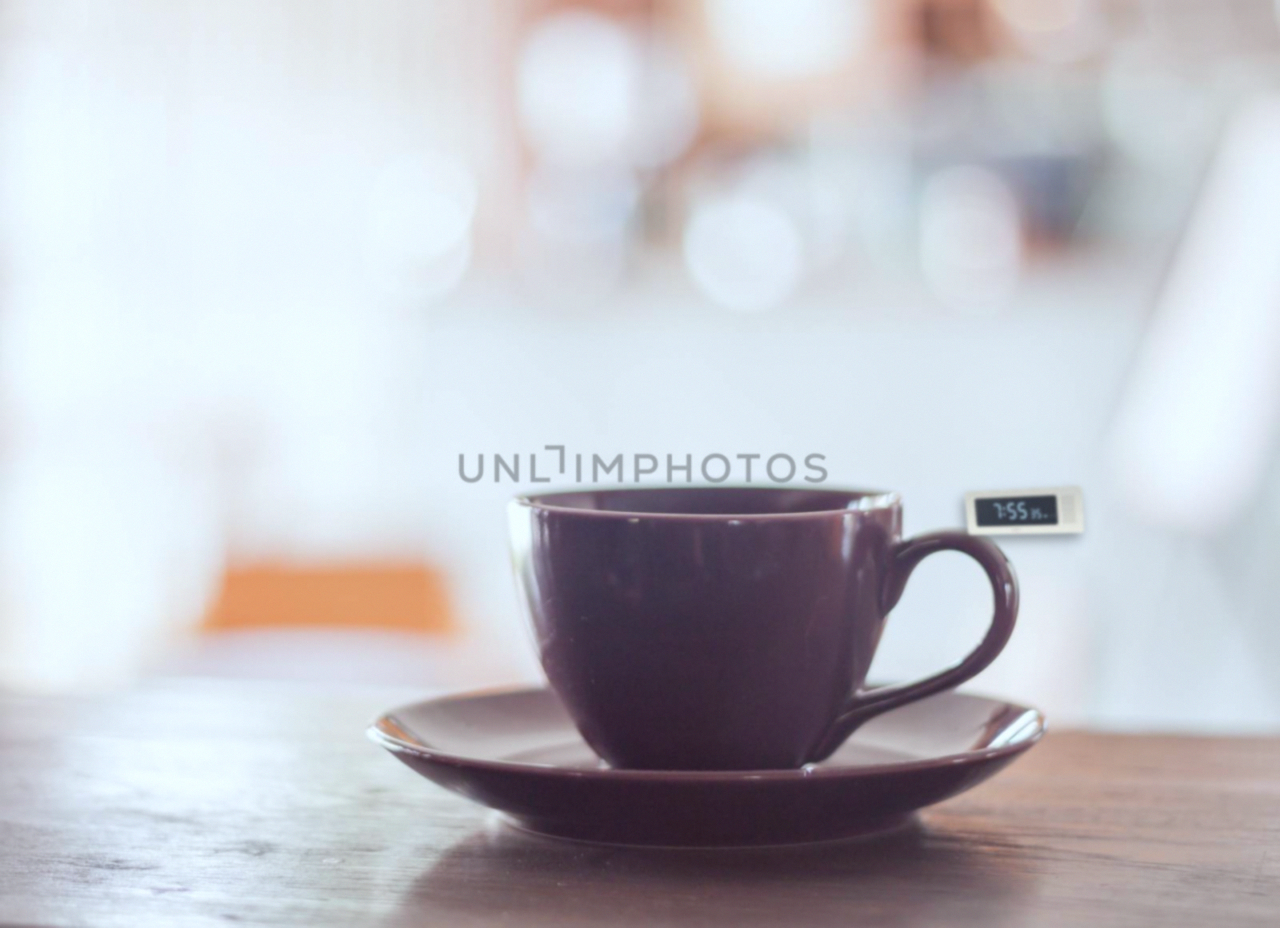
**7:55**
